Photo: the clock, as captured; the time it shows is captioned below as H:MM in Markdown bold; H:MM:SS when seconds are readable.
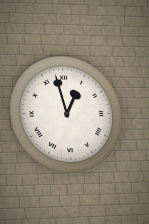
**12:58**
